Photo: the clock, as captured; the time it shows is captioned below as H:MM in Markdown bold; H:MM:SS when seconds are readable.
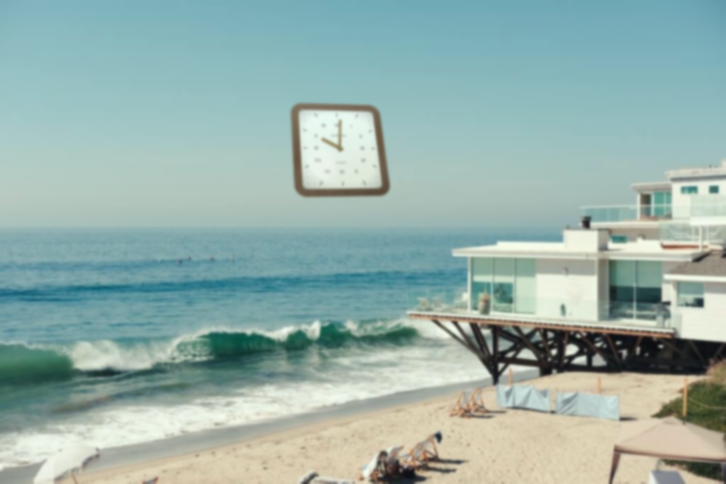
**10:01**
